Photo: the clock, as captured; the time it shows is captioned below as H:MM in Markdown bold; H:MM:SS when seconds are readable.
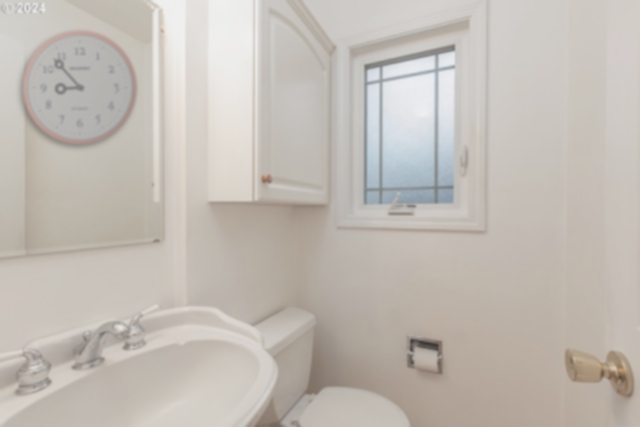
**8:53**
